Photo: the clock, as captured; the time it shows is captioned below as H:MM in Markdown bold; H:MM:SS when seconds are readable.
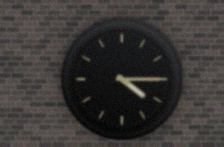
**4:15**
